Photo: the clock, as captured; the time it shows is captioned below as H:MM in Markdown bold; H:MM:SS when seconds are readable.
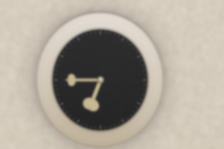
**6:45**
